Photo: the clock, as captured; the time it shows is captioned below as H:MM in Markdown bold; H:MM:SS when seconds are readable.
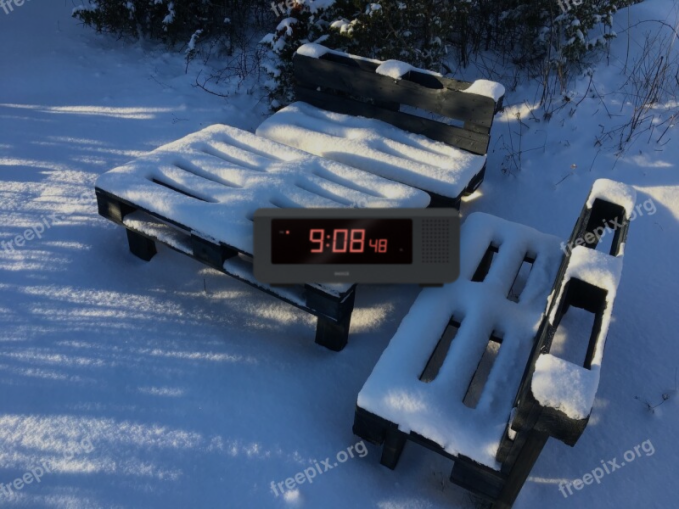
**9:08:48**
